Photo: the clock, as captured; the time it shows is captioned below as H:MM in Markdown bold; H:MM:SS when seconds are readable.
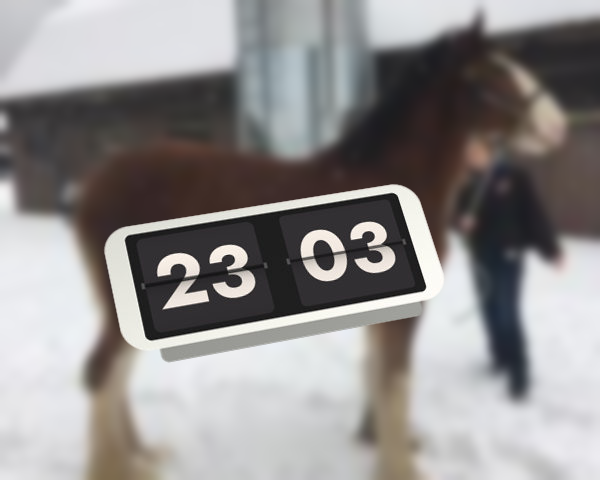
**23:03**
